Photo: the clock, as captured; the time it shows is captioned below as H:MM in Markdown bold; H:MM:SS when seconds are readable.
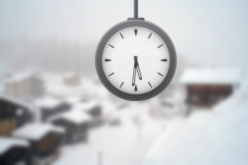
**5:31**
